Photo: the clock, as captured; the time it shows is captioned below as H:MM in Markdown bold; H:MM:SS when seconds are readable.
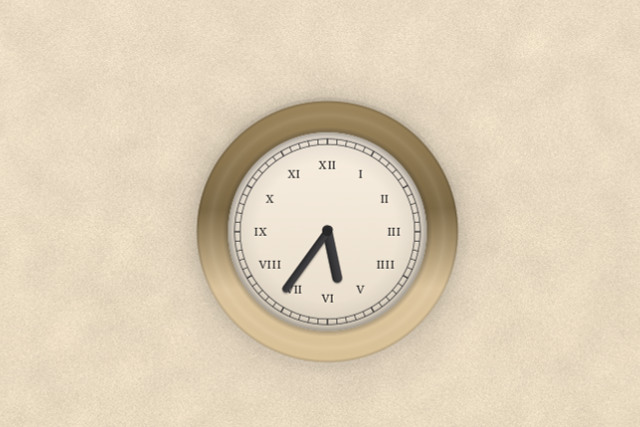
**5:36**
